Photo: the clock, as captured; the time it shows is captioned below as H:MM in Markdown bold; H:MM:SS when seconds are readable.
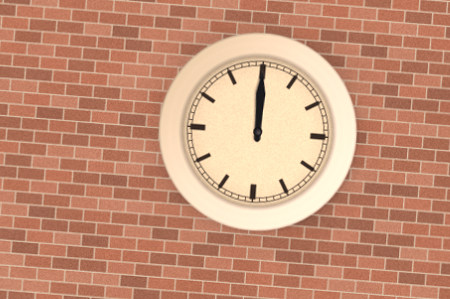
**12:00**
